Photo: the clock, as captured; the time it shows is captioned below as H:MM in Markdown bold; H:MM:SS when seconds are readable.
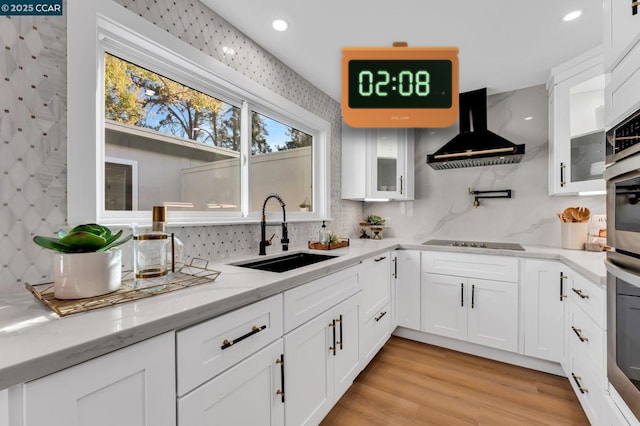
**2:08**
